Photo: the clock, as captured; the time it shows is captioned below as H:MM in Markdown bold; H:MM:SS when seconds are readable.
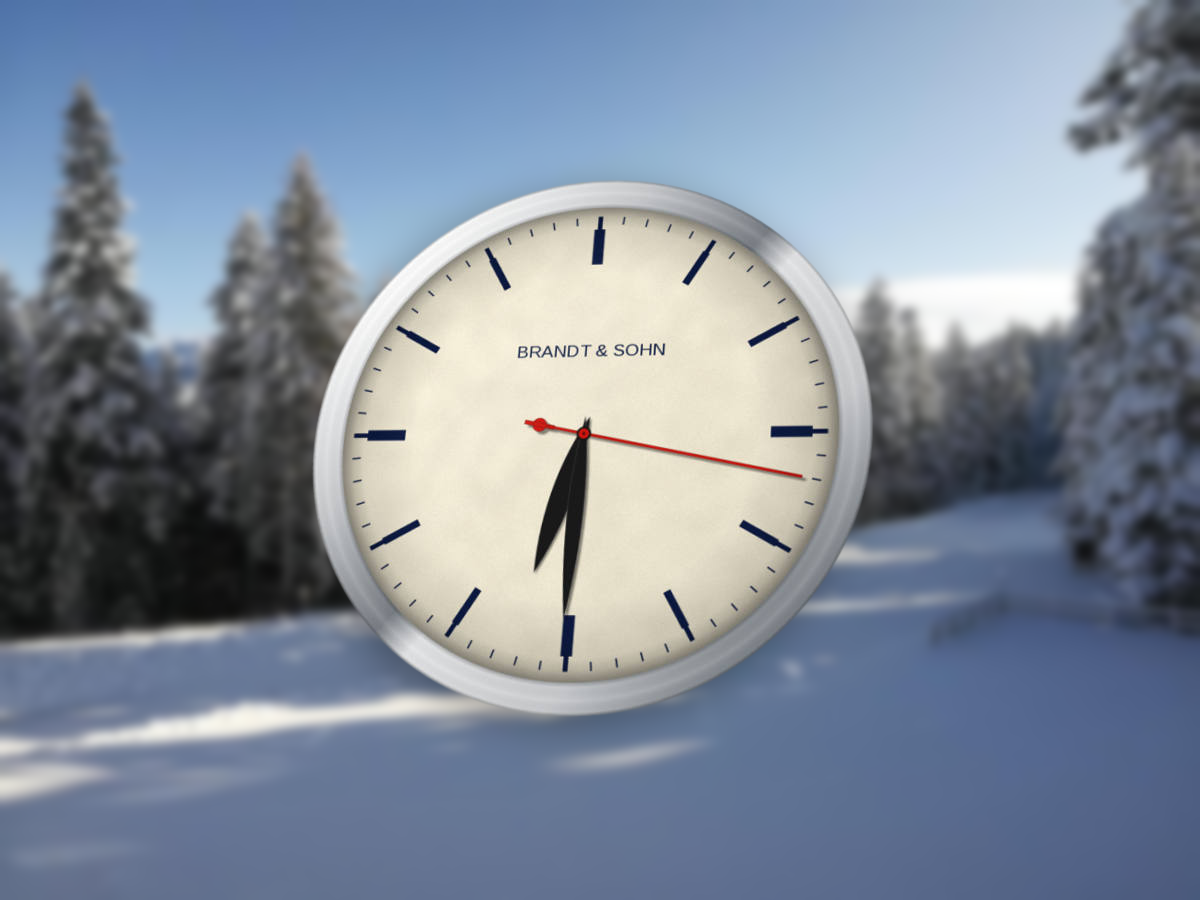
**6:30:17**
